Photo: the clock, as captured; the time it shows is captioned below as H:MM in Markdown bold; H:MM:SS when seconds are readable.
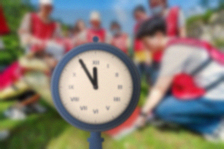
**11:55**
